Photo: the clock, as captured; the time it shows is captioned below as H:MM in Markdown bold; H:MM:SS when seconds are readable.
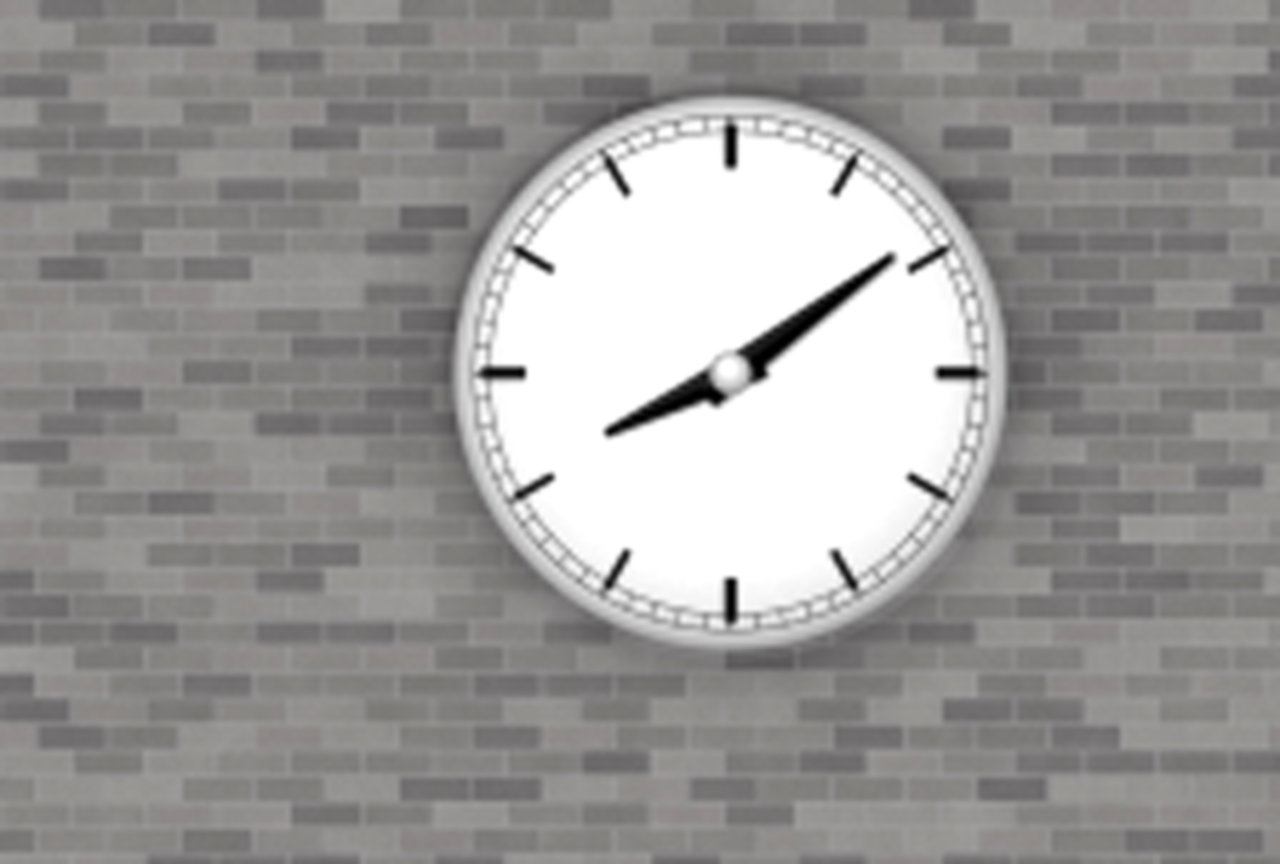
**8:09**
